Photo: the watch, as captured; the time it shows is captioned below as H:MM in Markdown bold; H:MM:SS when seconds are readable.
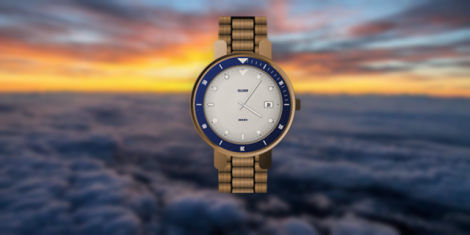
**4:06**
